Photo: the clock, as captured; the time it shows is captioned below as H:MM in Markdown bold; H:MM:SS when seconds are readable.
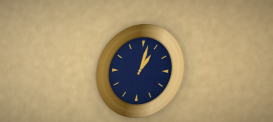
**1:02**
